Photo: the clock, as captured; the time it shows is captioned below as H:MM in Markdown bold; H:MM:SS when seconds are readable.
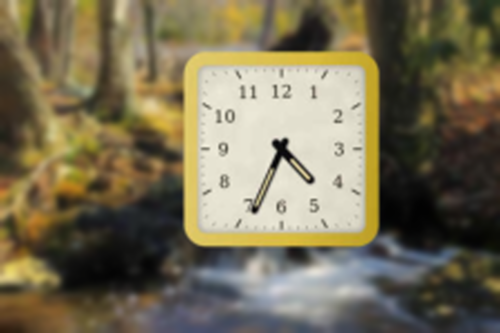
**4:34**
